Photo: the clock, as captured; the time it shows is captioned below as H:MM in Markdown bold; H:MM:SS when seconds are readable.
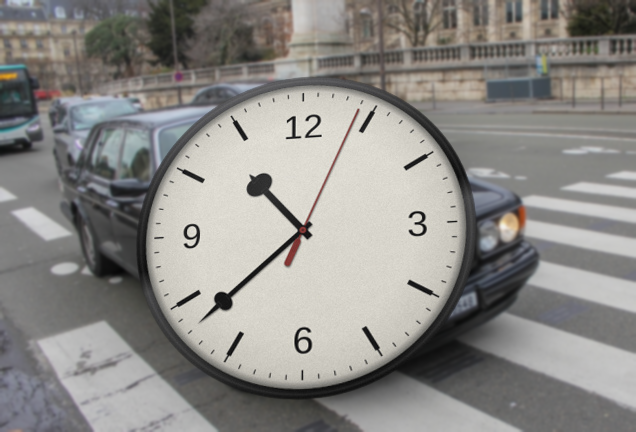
**10:38:04**
